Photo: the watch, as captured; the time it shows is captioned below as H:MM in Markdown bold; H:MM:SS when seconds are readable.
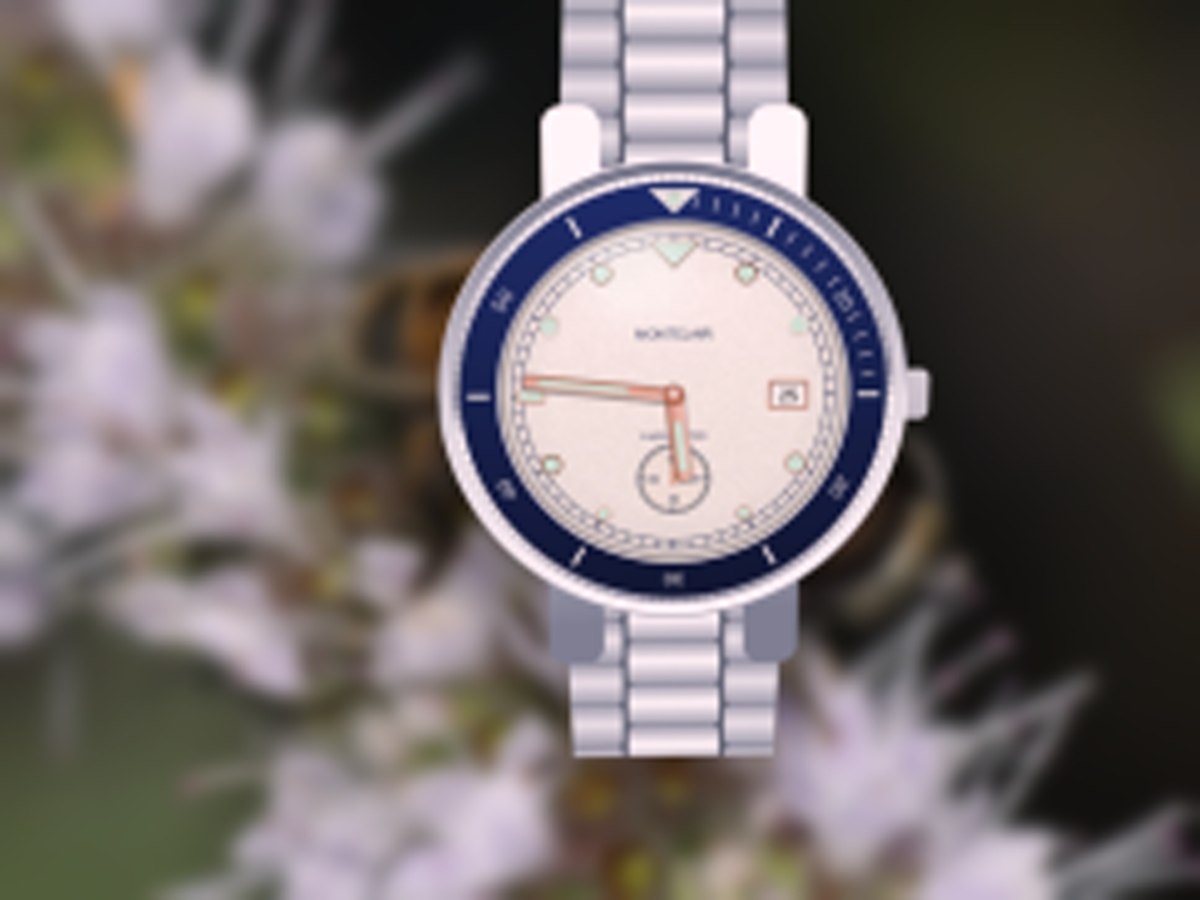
**5:46**
